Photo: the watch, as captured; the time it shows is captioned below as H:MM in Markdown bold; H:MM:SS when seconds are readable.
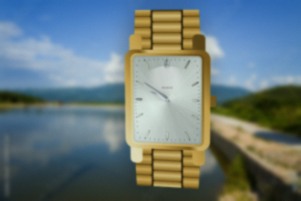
**9:51**
